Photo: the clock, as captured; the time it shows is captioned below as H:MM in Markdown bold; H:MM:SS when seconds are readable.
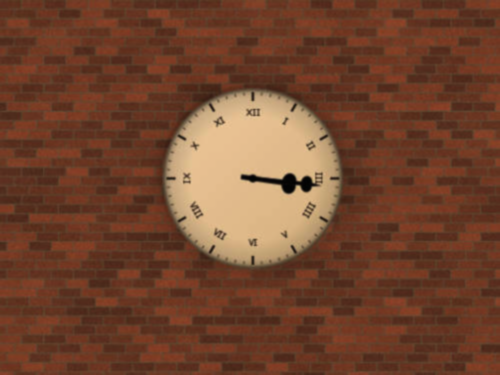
**3:16**
